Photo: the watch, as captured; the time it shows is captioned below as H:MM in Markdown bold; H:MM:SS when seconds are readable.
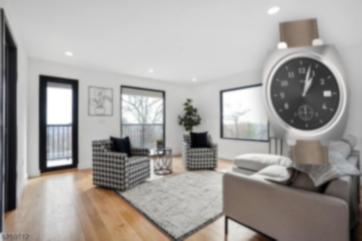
**1:03**
